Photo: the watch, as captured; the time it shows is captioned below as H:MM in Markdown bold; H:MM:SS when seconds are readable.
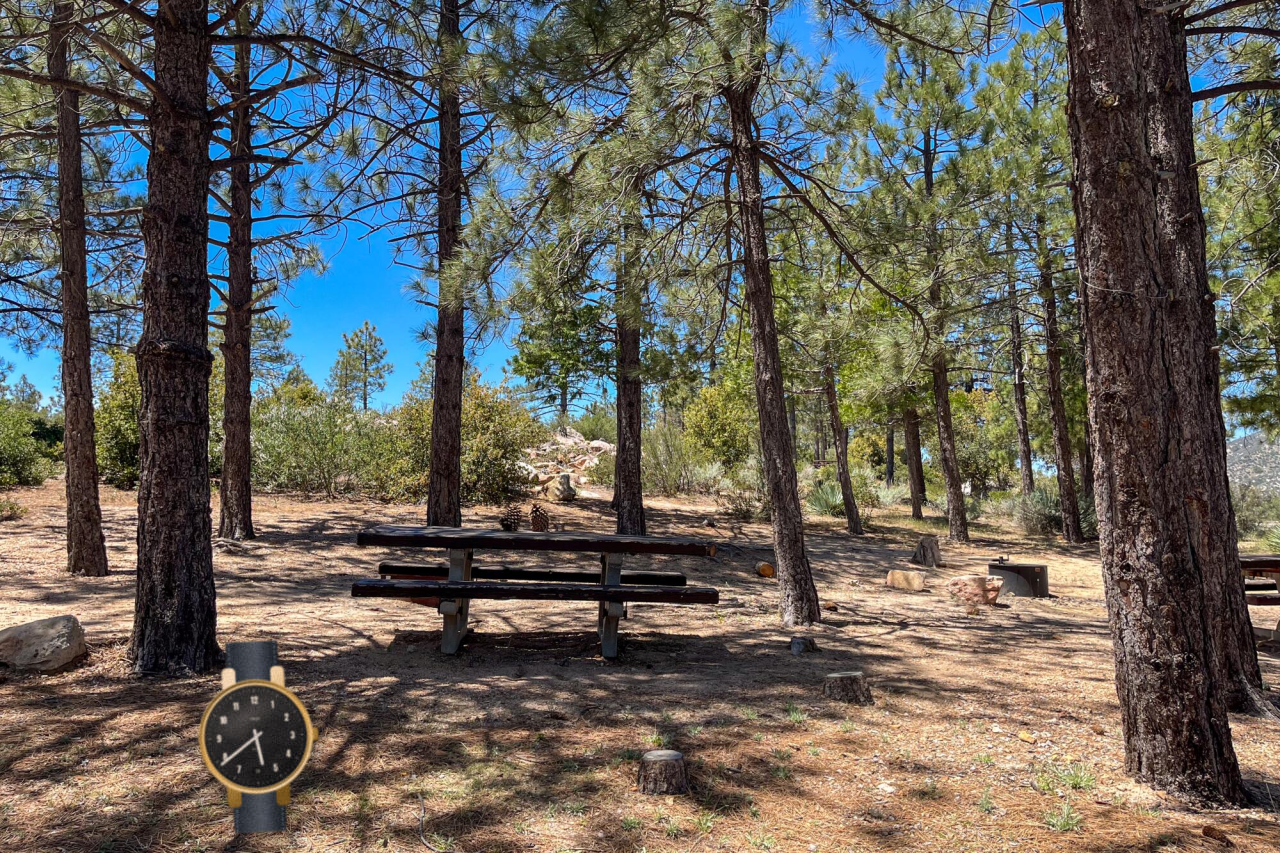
**5:39**
